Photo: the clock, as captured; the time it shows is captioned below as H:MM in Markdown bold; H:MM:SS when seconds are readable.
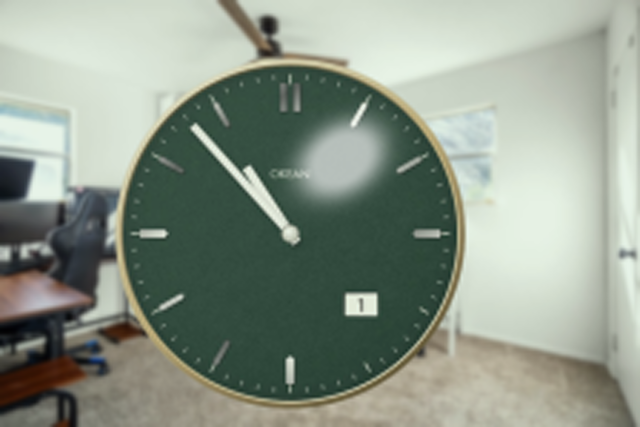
**10:53**
